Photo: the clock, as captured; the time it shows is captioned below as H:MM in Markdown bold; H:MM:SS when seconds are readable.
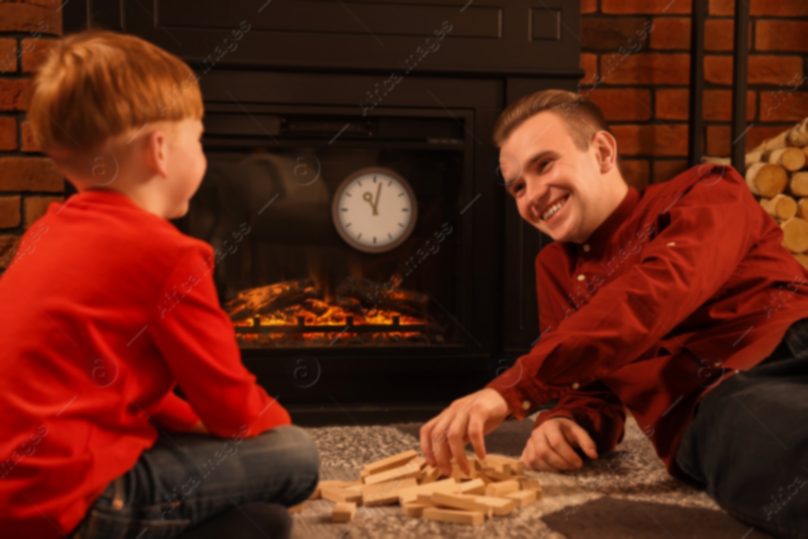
**11:02**
